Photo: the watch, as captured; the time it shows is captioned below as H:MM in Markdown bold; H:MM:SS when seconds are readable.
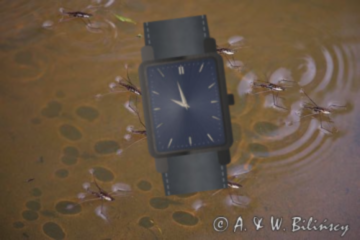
**9:58**
